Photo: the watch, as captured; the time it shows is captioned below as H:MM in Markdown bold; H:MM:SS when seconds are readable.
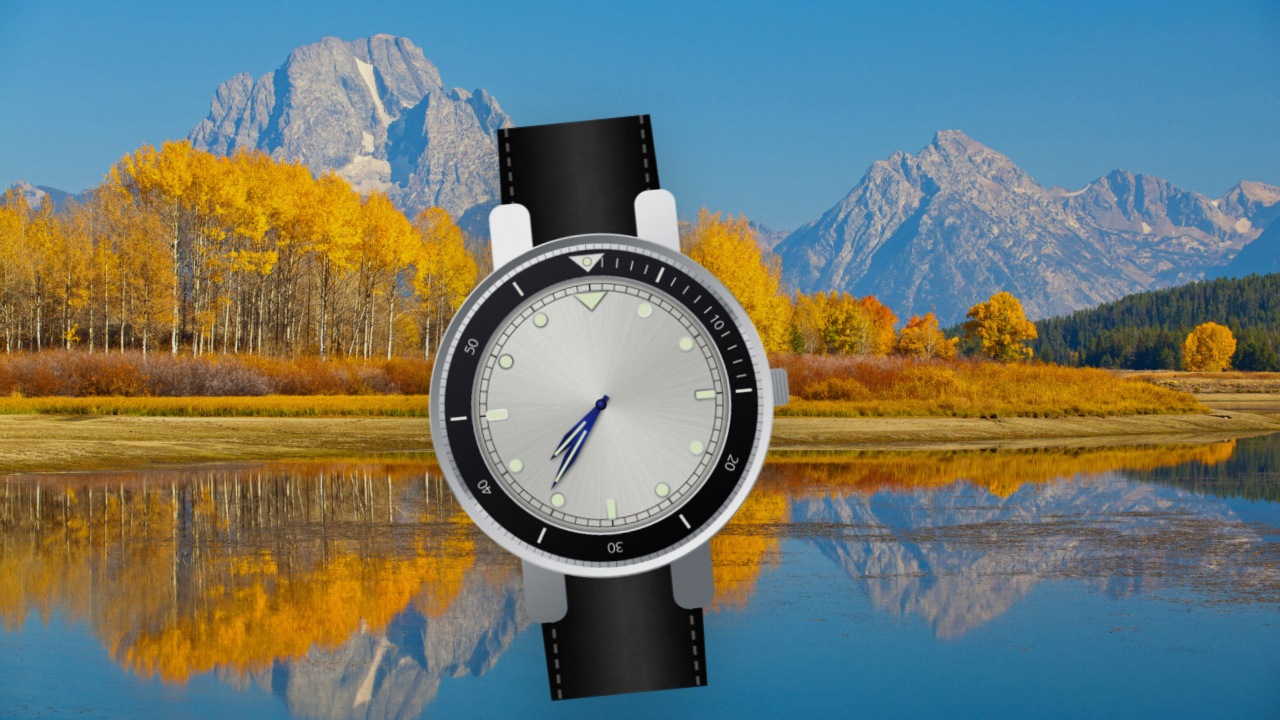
**7:36**
